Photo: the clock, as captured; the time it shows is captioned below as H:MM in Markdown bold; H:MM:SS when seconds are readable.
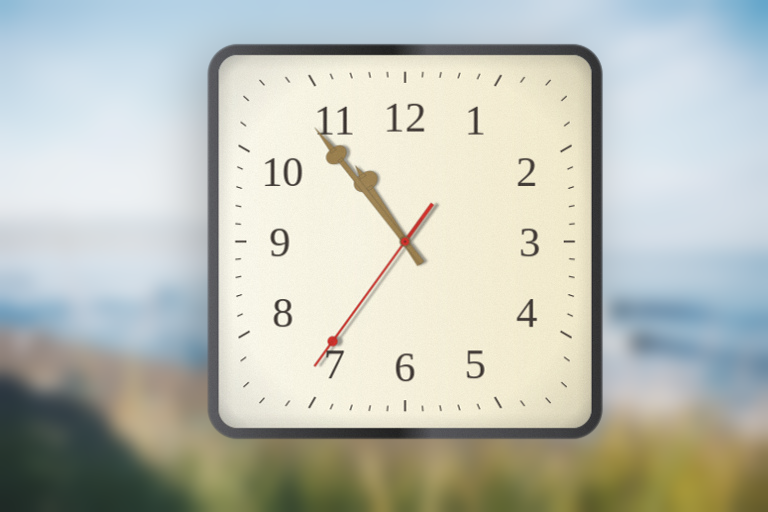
**10:53:36**
